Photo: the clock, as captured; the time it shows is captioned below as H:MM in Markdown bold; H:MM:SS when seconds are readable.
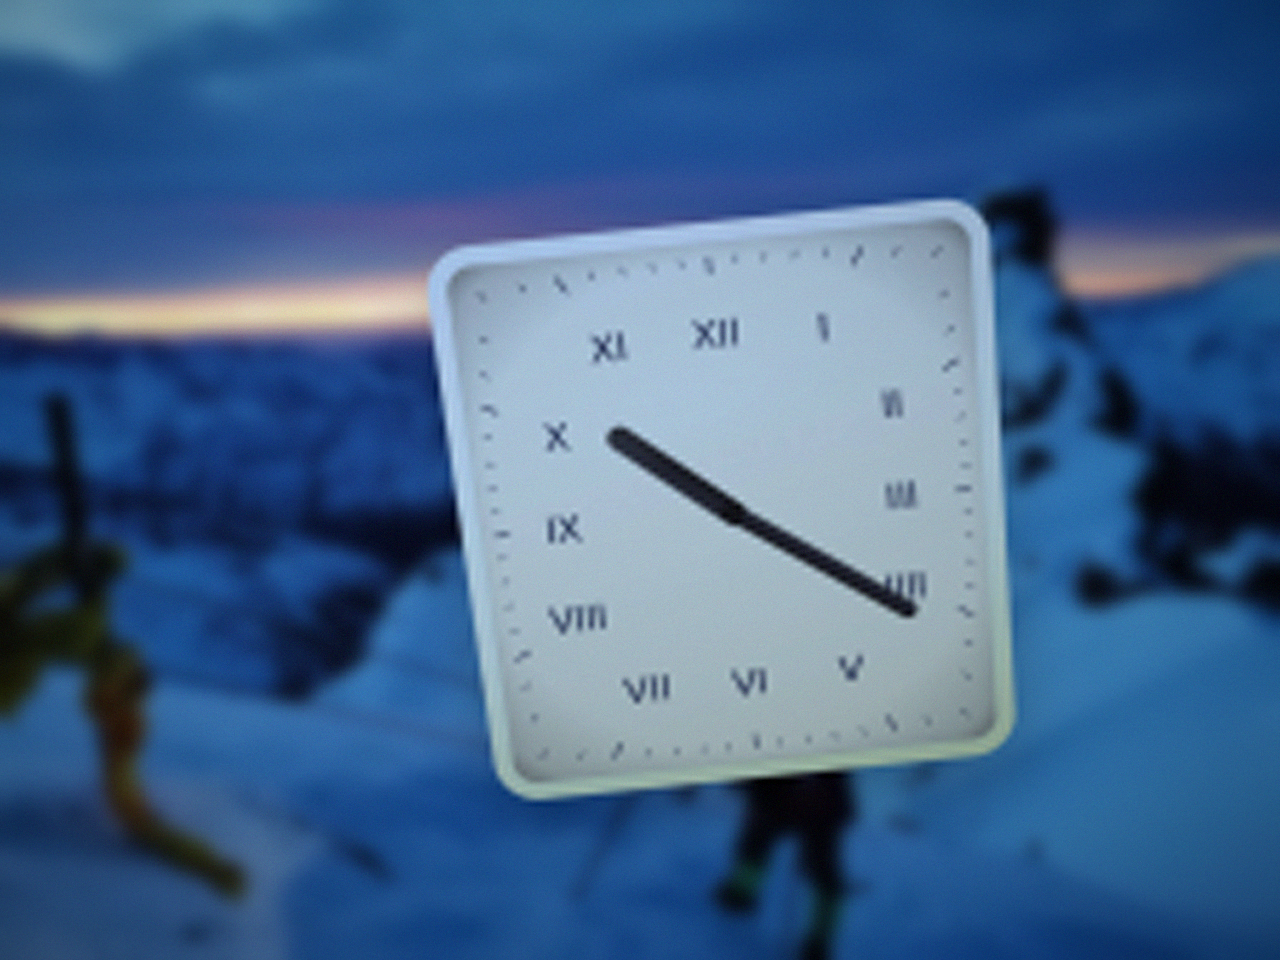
**10:21**
